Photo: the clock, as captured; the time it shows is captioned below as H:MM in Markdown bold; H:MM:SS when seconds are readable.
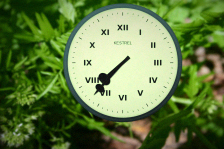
**7:37**
